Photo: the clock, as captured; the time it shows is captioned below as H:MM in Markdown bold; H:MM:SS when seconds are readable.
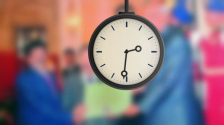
**2:31**
